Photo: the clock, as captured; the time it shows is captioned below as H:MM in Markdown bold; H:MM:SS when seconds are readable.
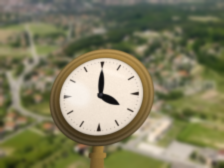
**4:00**
